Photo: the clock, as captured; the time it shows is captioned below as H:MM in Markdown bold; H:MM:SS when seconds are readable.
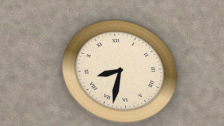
**8:33**
